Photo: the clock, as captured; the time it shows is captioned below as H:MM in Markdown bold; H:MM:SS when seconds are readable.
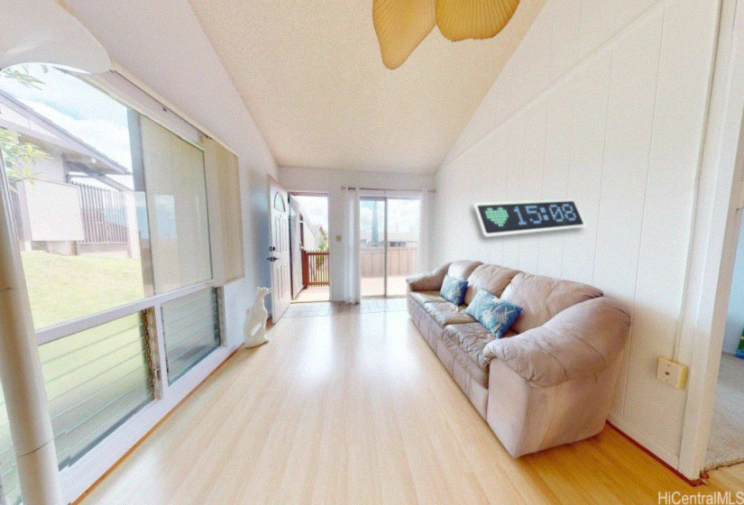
**15:08**
